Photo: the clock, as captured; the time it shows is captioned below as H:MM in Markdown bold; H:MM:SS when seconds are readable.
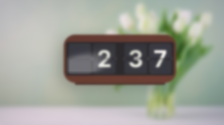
**2:37**
